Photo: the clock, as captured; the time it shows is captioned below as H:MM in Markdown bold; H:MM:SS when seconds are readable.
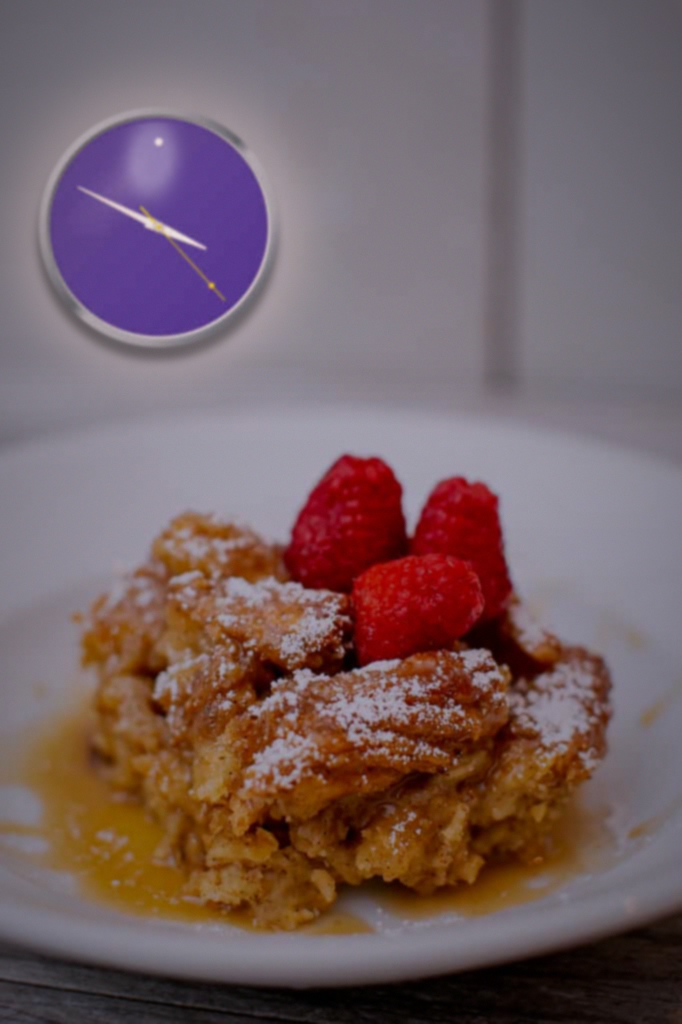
**3:49:23**
